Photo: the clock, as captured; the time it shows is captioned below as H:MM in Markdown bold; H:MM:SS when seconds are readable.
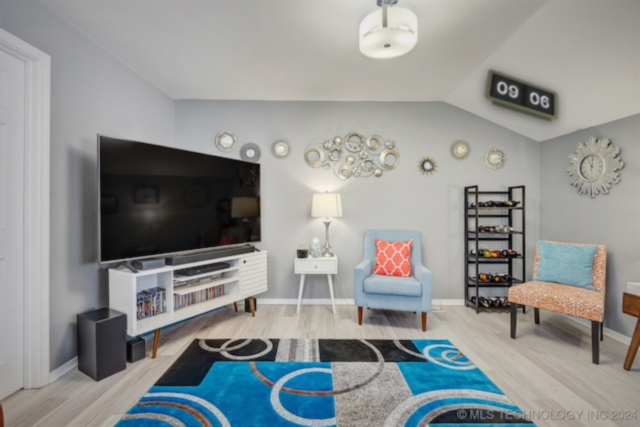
**9:06**
